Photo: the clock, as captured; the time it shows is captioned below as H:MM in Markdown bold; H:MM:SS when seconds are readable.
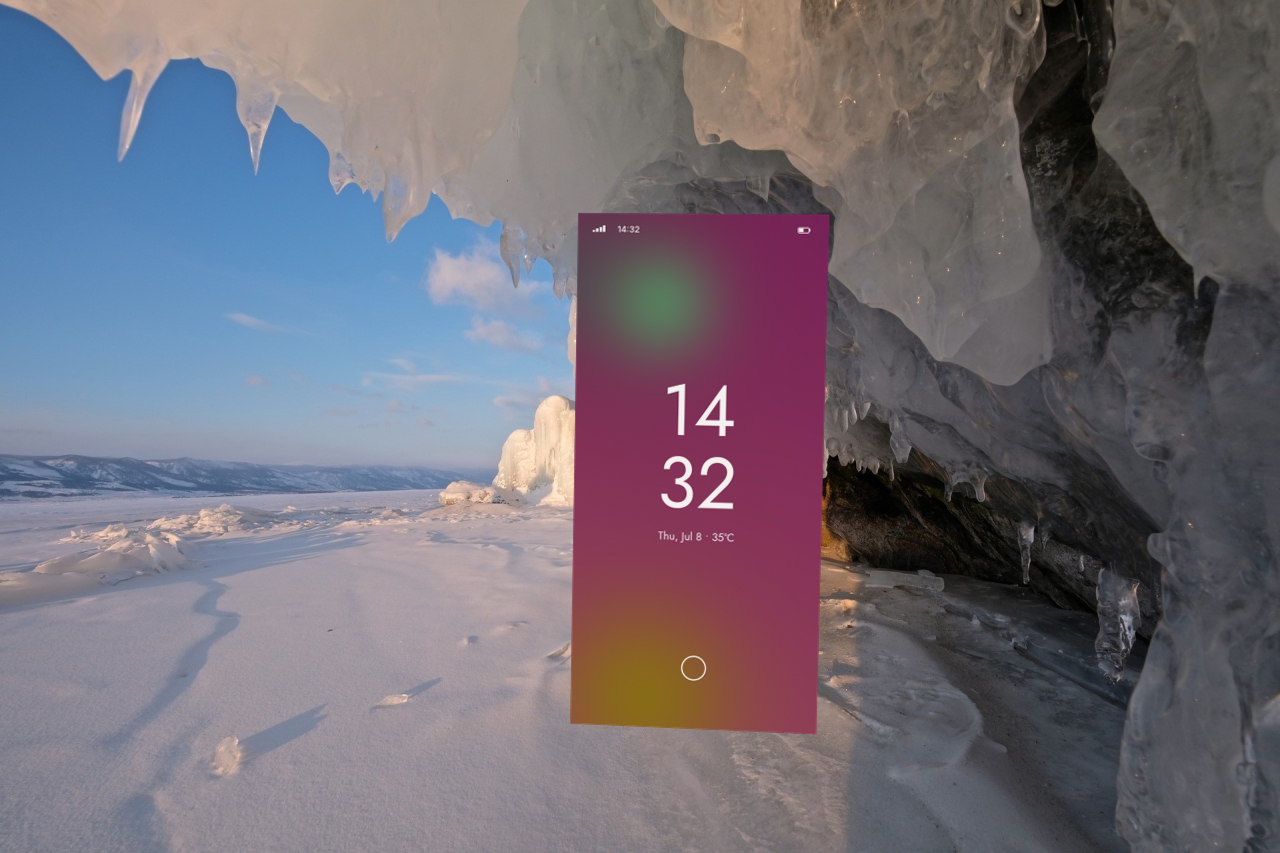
**14:32**
